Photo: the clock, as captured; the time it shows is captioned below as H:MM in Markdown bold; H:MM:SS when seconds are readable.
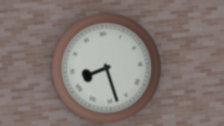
**8:28**
